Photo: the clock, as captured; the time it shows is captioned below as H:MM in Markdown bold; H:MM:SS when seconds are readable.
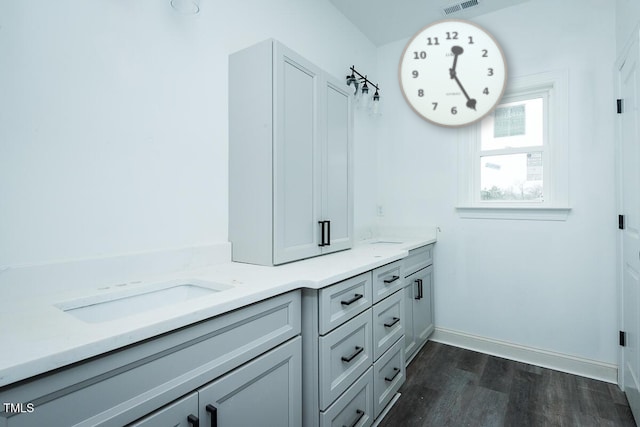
**12:25**
